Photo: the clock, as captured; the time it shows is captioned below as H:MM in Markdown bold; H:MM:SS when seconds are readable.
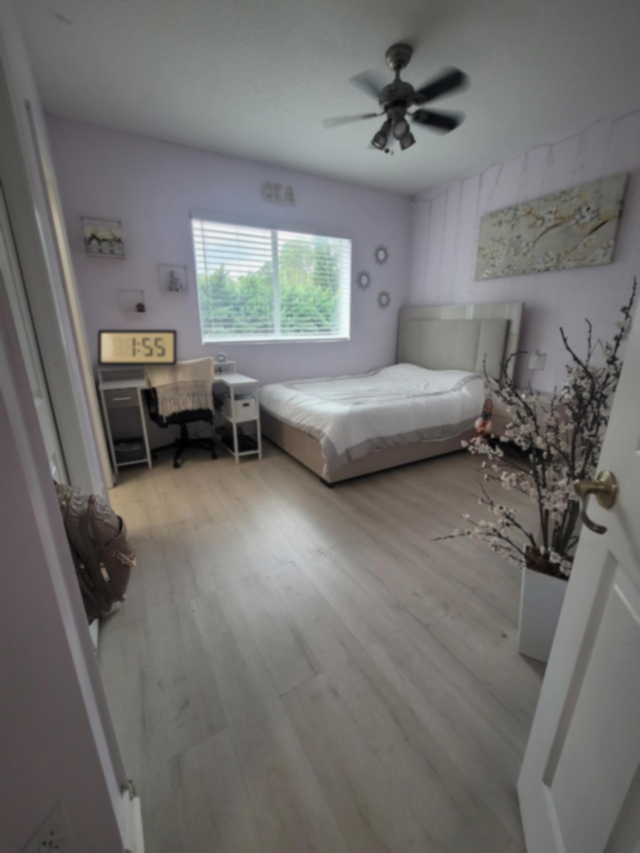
**1:55**
